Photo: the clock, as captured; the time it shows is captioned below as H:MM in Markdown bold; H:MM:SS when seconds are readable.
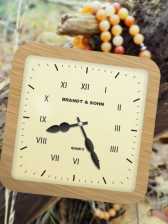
**8:25**
